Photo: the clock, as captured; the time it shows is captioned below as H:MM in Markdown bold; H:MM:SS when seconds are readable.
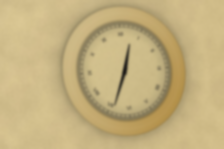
**12:34**
